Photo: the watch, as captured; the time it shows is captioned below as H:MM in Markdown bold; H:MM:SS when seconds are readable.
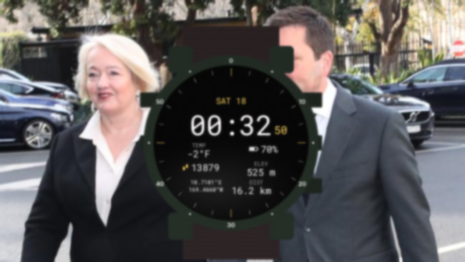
**0:32:50**
